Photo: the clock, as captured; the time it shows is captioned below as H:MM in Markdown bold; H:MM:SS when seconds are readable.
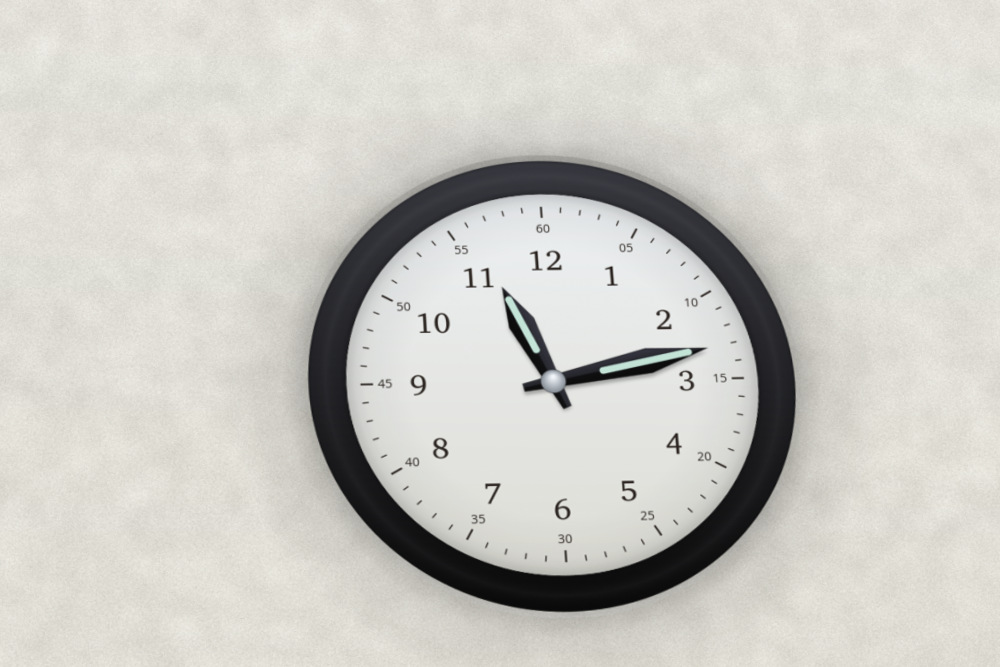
**11:13**
